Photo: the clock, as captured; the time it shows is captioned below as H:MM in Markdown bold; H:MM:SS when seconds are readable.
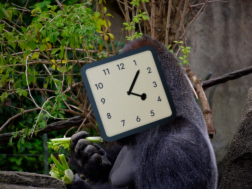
**4:07**
